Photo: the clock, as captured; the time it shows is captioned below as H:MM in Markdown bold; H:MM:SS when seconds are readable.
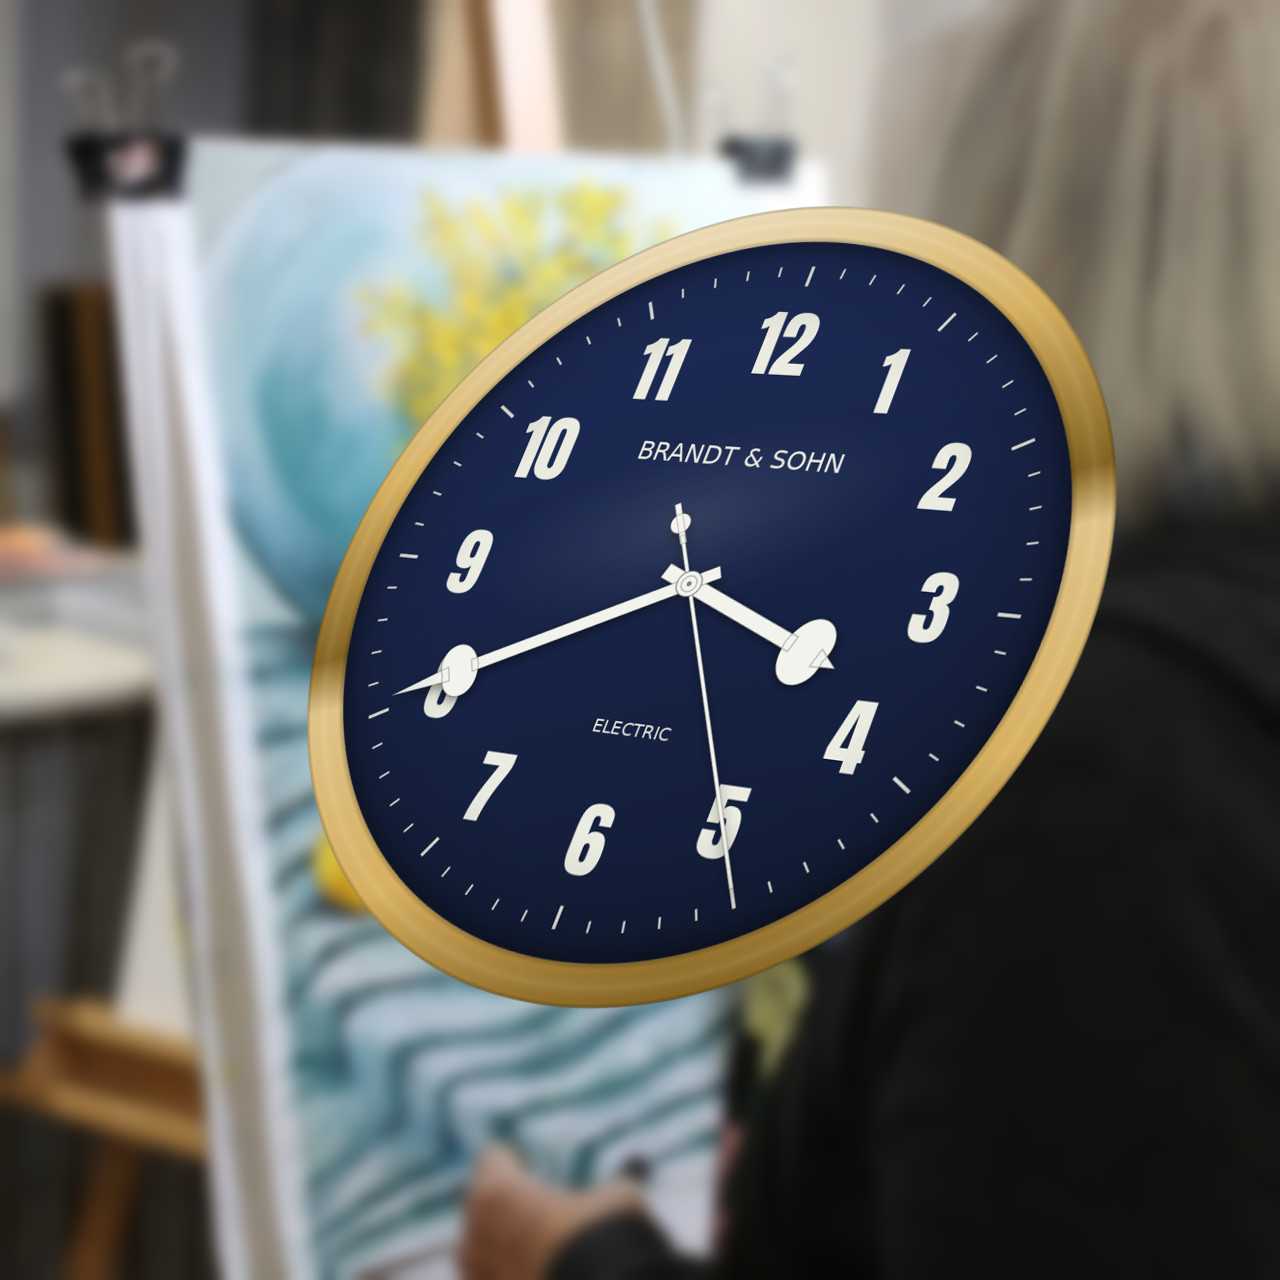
**3:40:25**
